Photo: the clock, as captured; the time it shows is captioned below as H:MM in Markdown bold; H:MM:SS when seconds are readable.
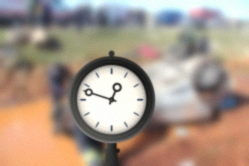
**12:48**
